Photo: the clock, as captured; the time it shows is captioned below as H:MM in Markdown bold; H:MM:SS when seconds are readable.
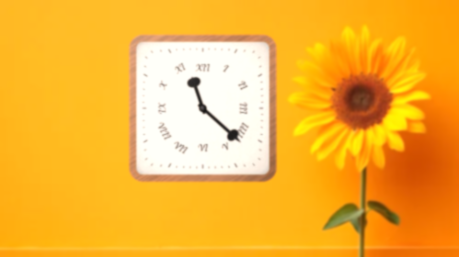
**11:22**
